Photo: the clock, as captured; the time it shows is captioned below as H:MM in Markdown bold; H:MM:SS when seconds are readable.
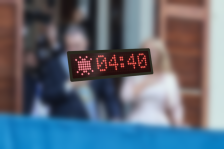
**4:40**
